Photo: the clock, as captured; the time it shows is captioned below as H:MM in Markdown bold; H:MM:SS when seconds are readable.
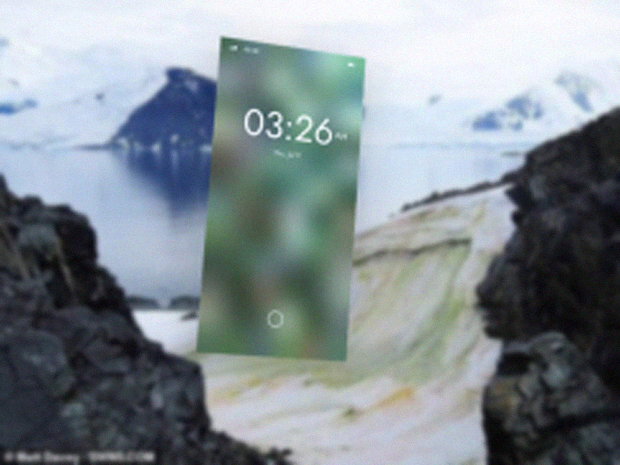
**3:26**
